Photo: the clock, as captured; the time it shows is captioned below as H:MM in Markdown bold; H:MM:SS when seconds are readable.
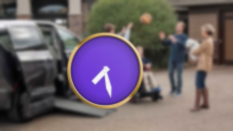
**7:28**
